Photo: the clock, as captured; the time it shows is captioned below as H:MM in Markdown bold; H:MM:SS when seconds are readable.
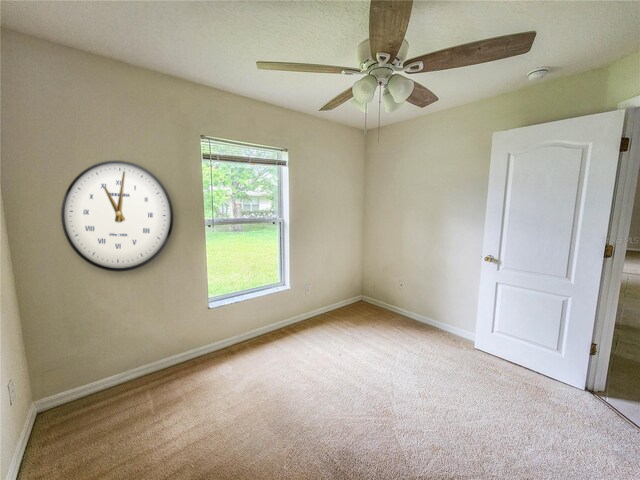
**11:01**
